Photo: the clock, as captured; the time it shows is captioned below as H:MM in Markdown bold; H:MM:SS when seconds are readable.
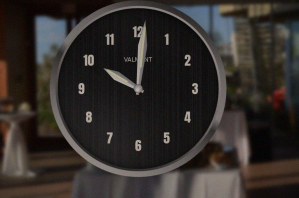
**10:01**
